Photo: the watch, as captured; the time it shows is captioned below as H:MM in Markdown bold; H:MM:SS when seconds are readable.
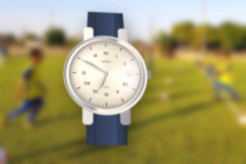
**6:50**
